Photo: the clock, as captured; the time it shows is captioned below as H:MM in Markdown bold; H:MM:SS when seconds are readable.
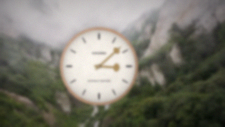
**3:08**
